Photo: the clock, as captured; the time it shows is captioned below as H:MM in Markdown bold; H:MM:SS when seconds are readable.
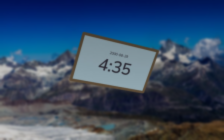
**4:35**
